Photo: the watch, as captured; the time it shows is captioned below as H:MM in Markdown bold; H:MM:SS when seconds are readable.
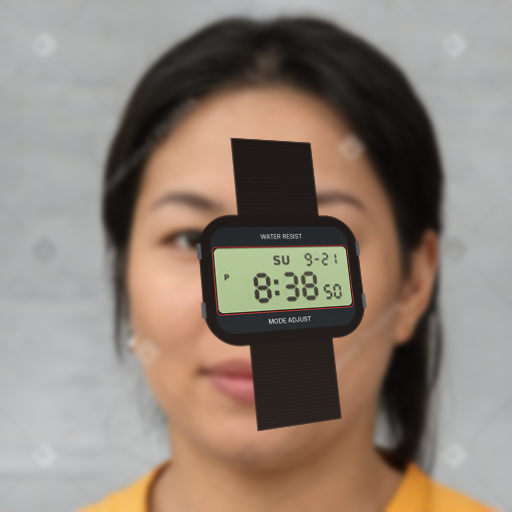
**8:38:50**
